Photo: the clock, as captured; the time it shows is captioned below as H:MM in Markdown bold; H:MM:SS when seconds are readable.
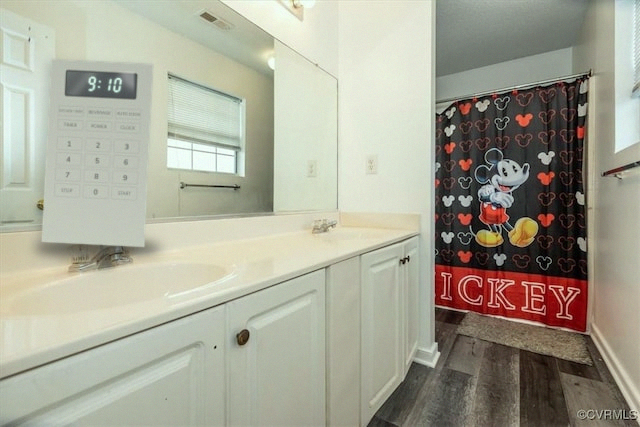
**9:10**
